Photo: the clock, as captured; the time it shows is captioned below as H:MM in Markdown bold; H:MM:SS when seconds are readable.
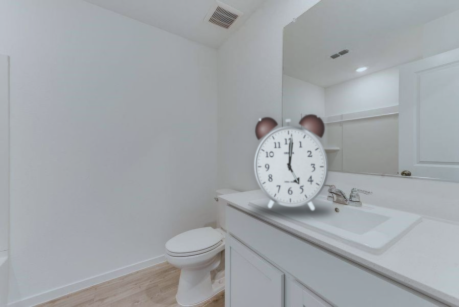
**5:01**
